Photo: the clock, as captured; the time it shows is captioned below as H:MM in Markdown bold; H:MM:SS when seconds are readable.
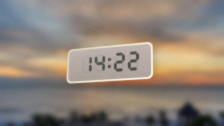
**14:22**
